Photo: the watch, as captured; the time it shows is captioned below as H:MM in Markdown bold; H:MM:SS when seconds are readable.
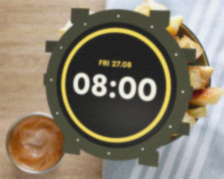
**8:00**
